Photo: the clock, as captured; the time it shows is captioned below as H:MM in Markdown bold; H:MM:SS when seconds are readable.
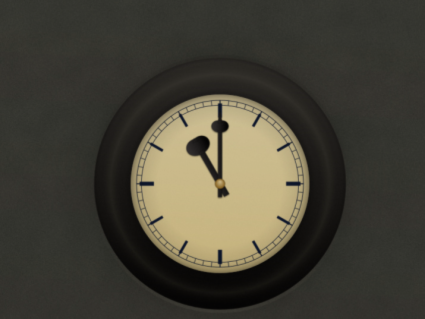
**11:00**
